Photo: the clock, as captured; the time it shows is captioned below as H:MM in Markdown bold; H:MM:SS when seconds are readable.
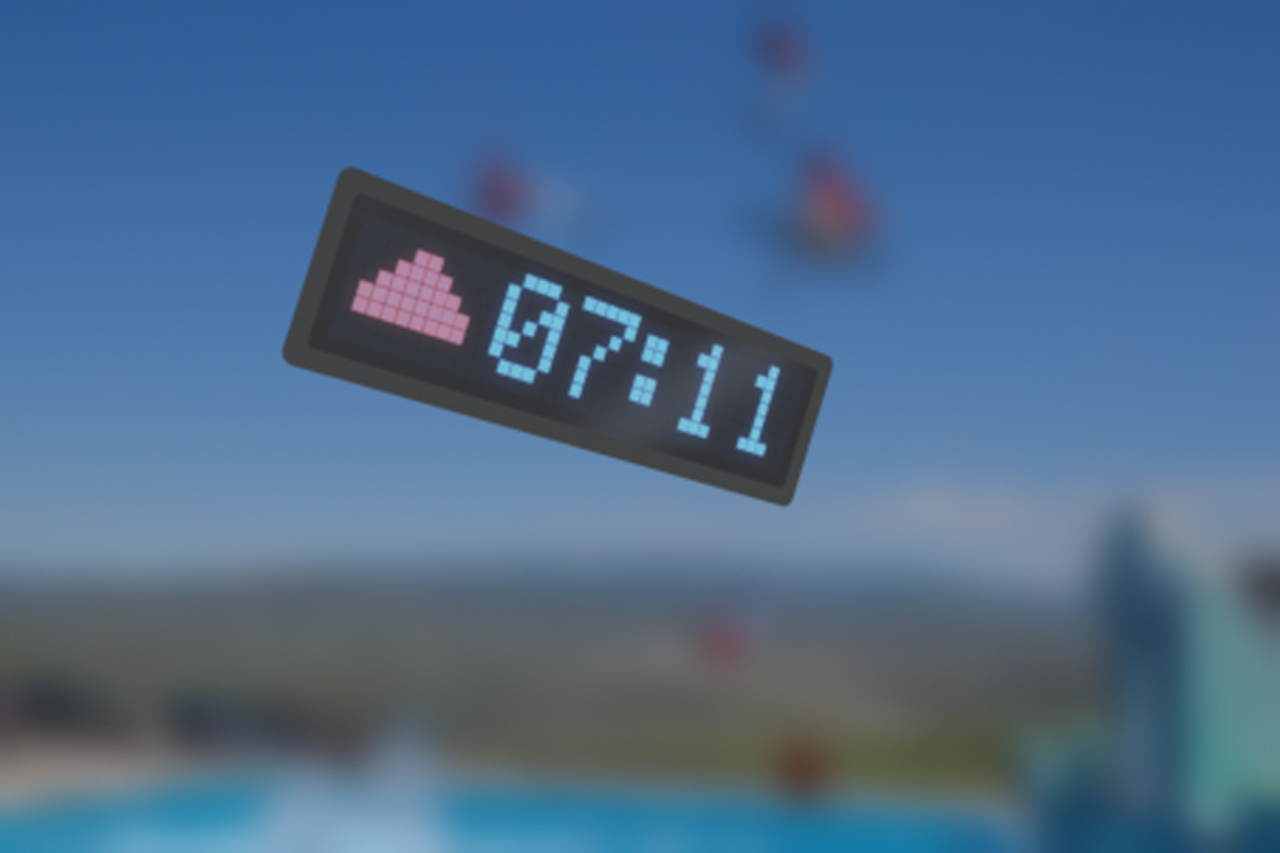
**7:11**
